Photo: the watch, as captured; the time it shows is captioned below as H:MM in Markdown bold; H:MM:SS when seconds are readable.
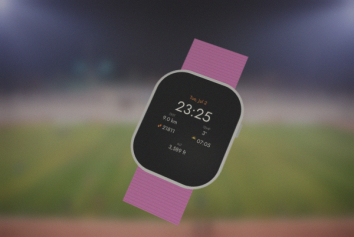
**23:25**
